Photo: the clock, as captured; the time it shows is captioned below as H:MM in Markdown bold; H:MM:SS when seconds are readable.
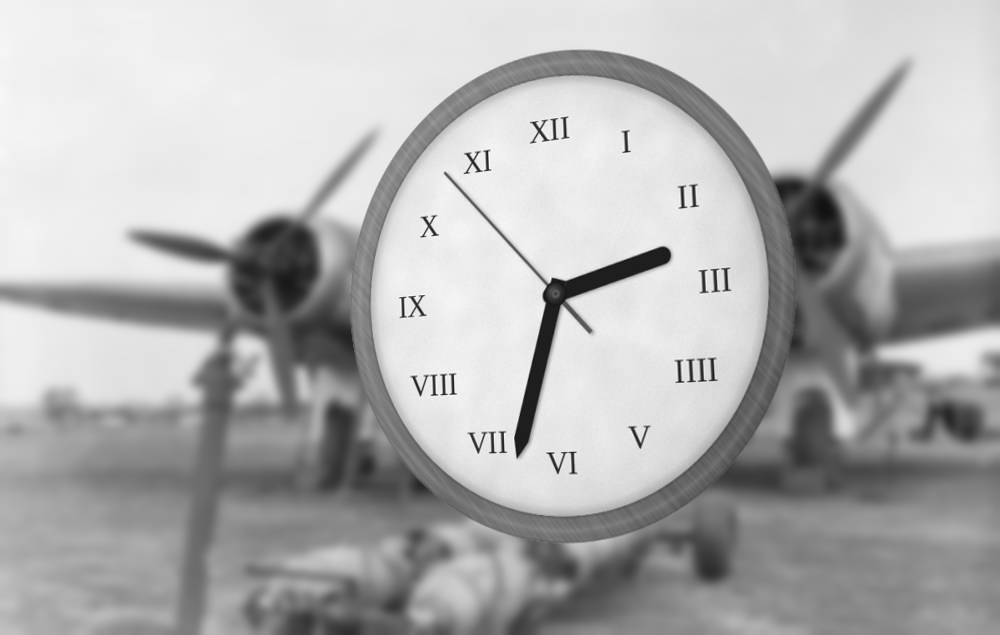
**2:32:53**
